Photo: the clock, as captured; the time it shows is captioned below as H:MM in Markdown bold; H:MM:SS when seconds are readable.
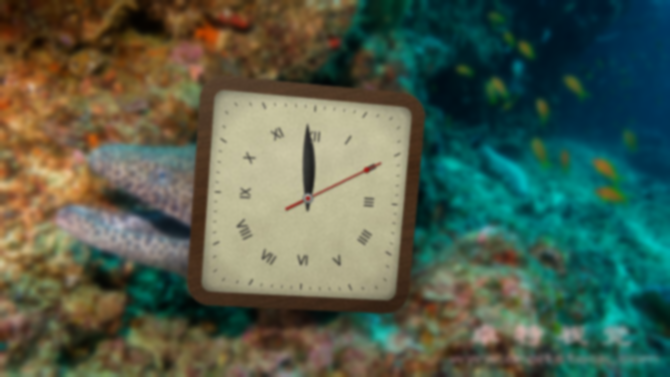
**11:59:10**
